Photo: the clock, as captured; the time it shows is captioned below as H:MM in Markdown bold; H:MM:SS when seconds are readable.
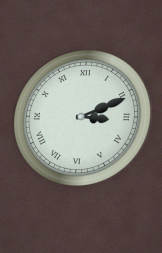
**3:11**
